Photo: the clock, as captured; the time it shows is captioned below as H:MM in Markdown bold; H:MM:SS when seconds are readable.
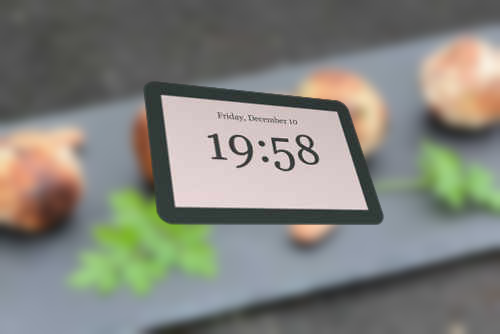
**19:58**
